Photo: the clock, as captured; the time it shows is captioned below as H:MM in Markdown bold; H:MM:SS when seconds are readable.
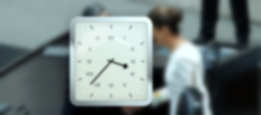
**3:37**
